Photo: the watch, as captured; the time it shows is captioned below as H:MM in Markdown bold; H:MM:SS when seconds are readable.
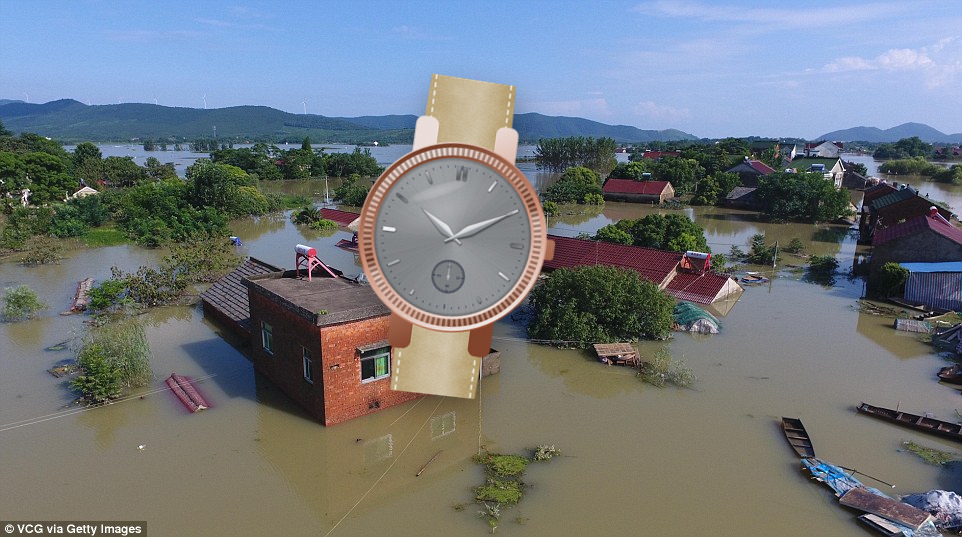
**10:10**
